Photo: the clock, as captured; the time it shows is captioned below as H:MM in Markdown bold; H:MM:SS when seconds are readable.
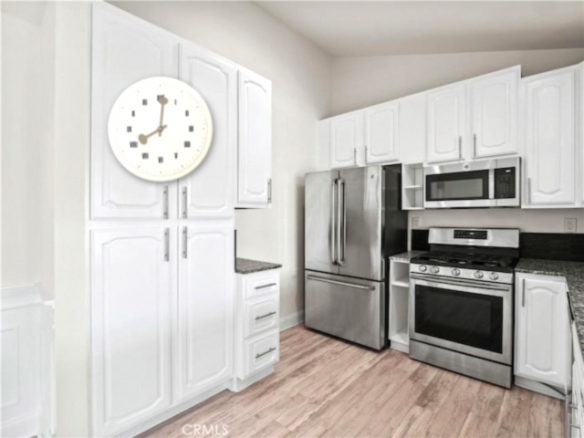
**8:01**
